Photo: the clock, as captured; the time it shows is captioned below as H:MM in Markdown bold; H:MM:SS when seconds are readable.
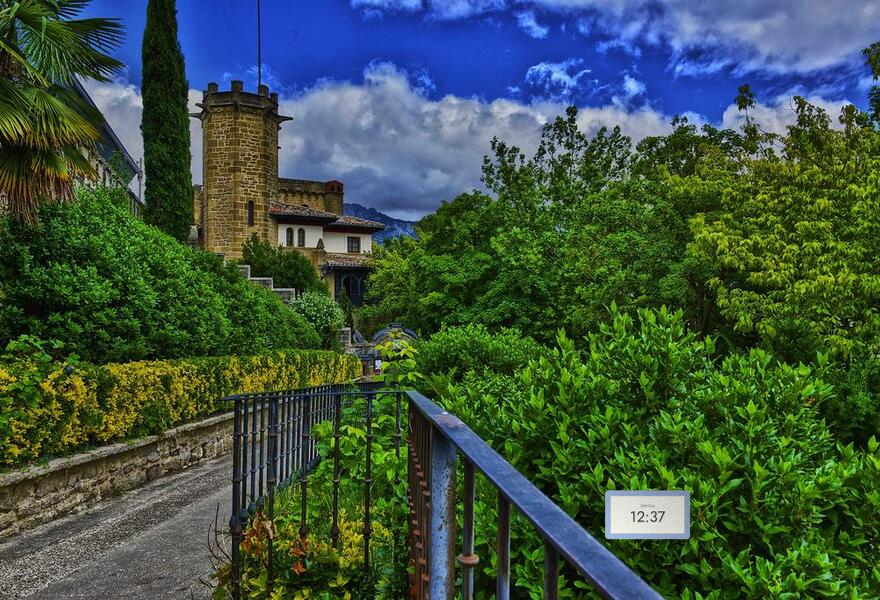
**12:37**
